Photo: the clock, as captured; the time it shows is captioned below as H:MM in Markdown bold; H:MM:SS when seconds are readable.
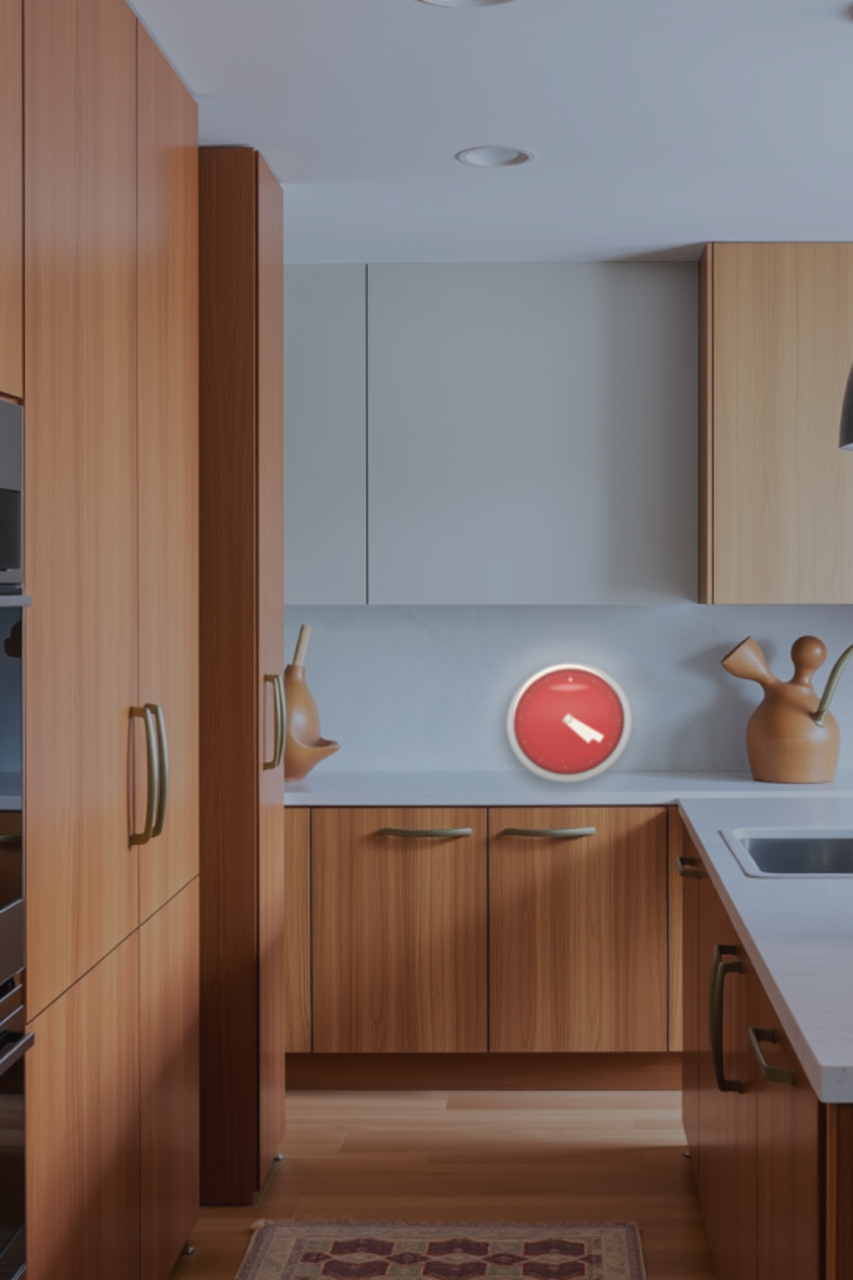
**4:20**
